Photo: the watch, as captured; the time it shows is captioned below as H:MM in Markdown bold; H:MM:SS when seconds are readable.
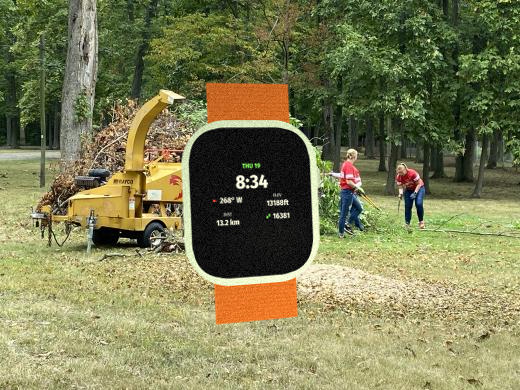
**8:34**
